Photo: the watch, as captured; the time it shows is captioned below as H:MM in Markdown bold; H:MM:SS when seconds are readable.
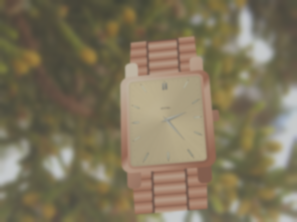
**2:24**
